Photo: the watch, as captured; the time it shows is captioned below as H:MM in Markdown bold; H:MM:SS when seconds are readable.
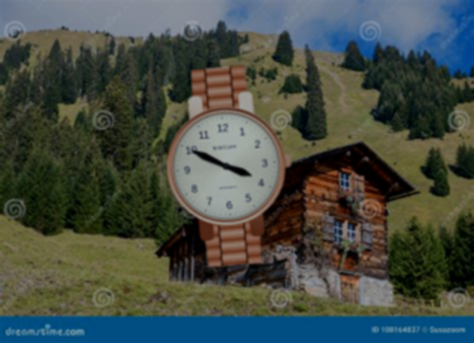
**3:50**
